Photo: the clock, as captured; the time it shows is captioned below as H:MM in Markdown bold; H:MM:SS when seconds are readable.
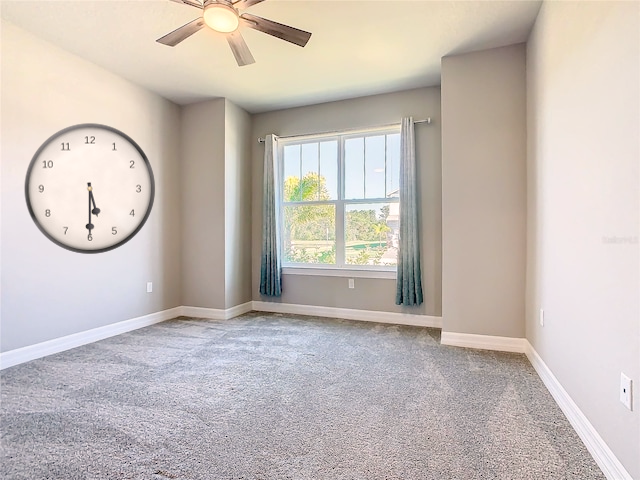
**5:30**
